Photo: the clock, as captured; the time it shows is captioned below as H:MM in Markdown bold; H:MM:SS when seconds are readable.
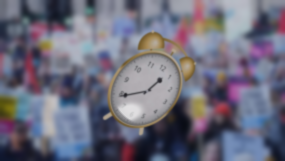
**12:39**
